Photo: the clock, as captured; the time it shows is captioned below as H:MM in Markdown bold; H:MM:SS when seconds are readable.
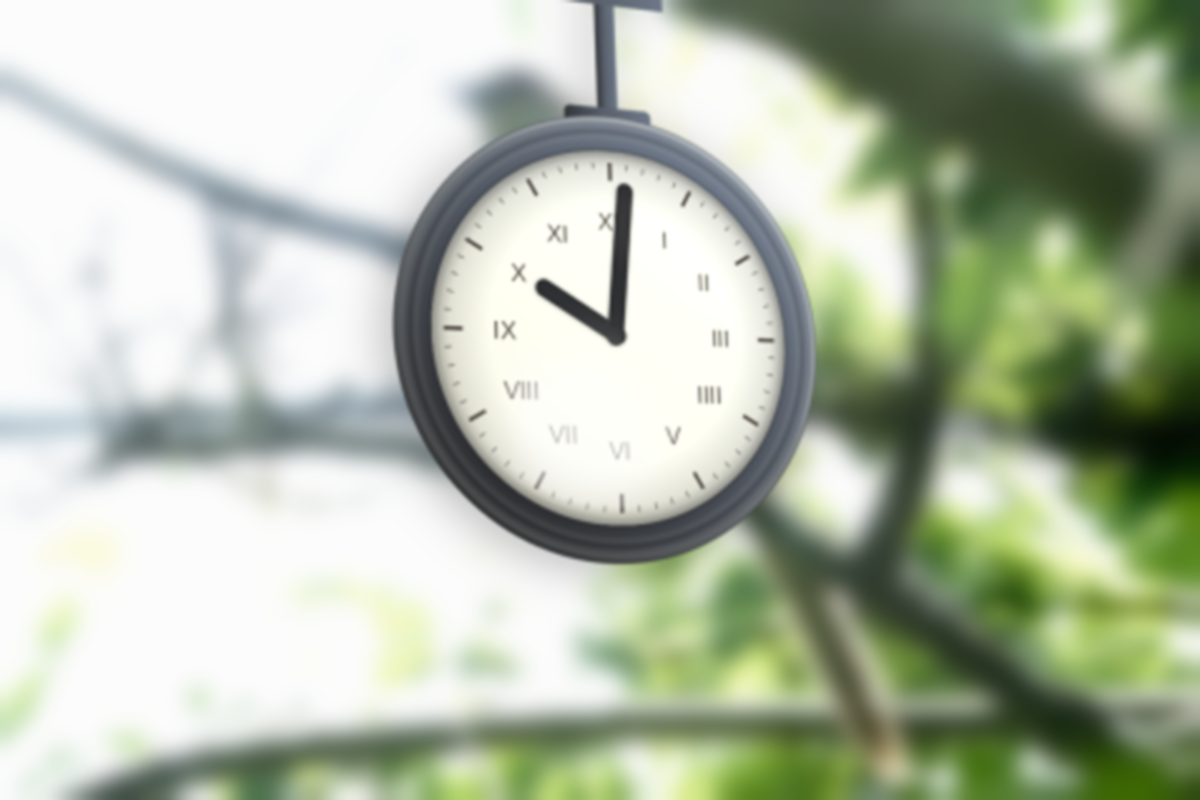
**10:01**
